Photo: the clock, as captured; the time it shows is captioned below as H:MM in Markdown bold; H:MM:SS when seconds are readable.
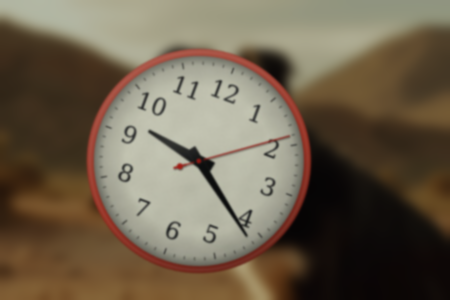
**9:21:09**
